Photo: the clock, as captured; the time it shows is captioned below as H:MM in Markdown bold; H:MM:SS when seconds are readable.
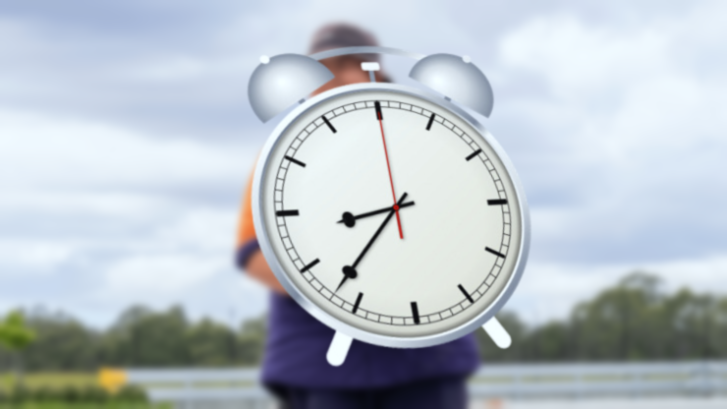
**8:37:00**
